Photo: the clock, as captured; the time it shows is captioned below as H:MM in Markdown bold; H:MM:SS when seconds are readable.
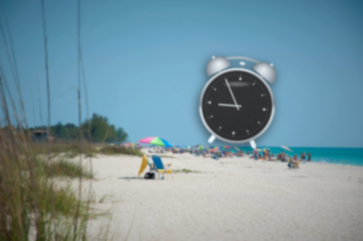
**8:55**
